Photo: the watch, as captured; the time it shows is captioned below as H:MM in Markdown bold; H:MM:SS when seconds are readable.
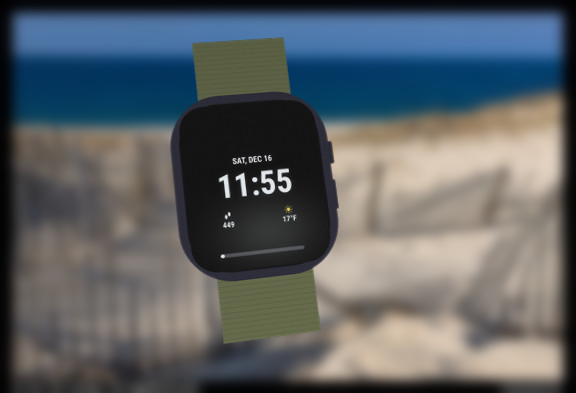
**11:55**
